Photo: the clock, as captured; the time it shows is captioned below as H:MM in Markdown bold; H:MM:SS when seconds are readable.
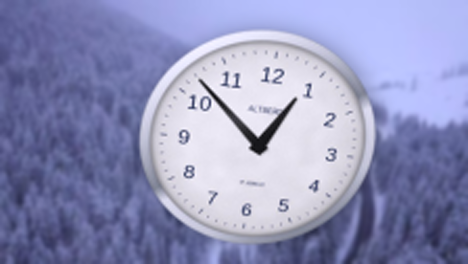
**12:52**
